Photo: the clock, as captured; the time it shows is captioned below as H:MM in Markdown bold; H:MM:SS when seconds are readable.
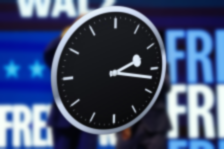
**2:17**
